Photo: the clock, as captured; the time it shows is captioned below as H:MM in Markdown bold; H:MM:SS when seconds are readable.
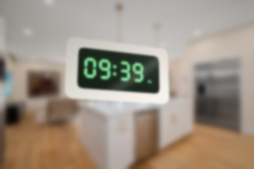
**9:39**
